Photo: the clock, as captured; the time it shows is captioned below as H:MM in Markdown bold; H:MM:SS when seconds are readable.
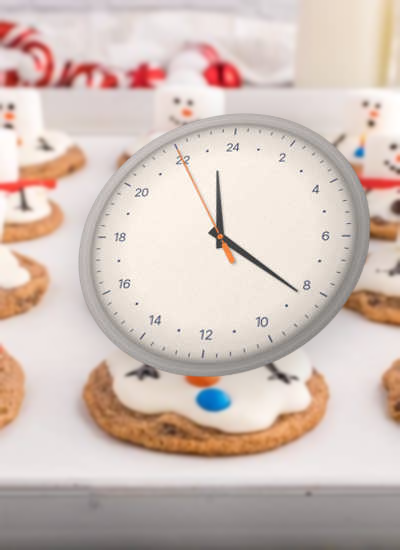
**23:20:55**
